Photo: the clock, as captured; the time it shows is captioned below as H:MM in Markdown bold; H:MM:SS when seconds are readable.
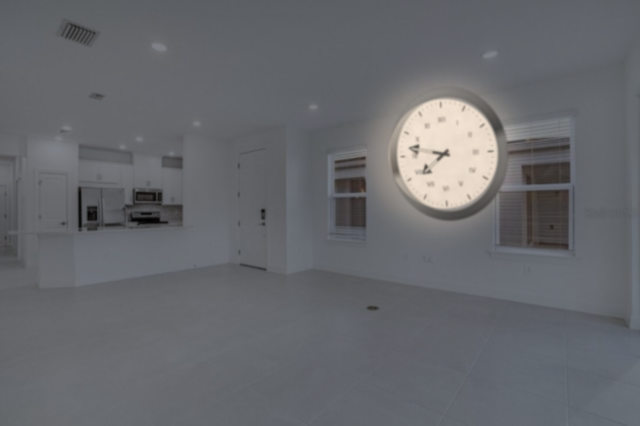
**7:47**
